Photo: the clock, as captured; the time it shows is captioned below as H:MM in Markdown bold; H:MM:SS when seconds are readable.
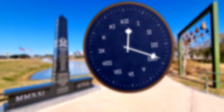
**12:19**
